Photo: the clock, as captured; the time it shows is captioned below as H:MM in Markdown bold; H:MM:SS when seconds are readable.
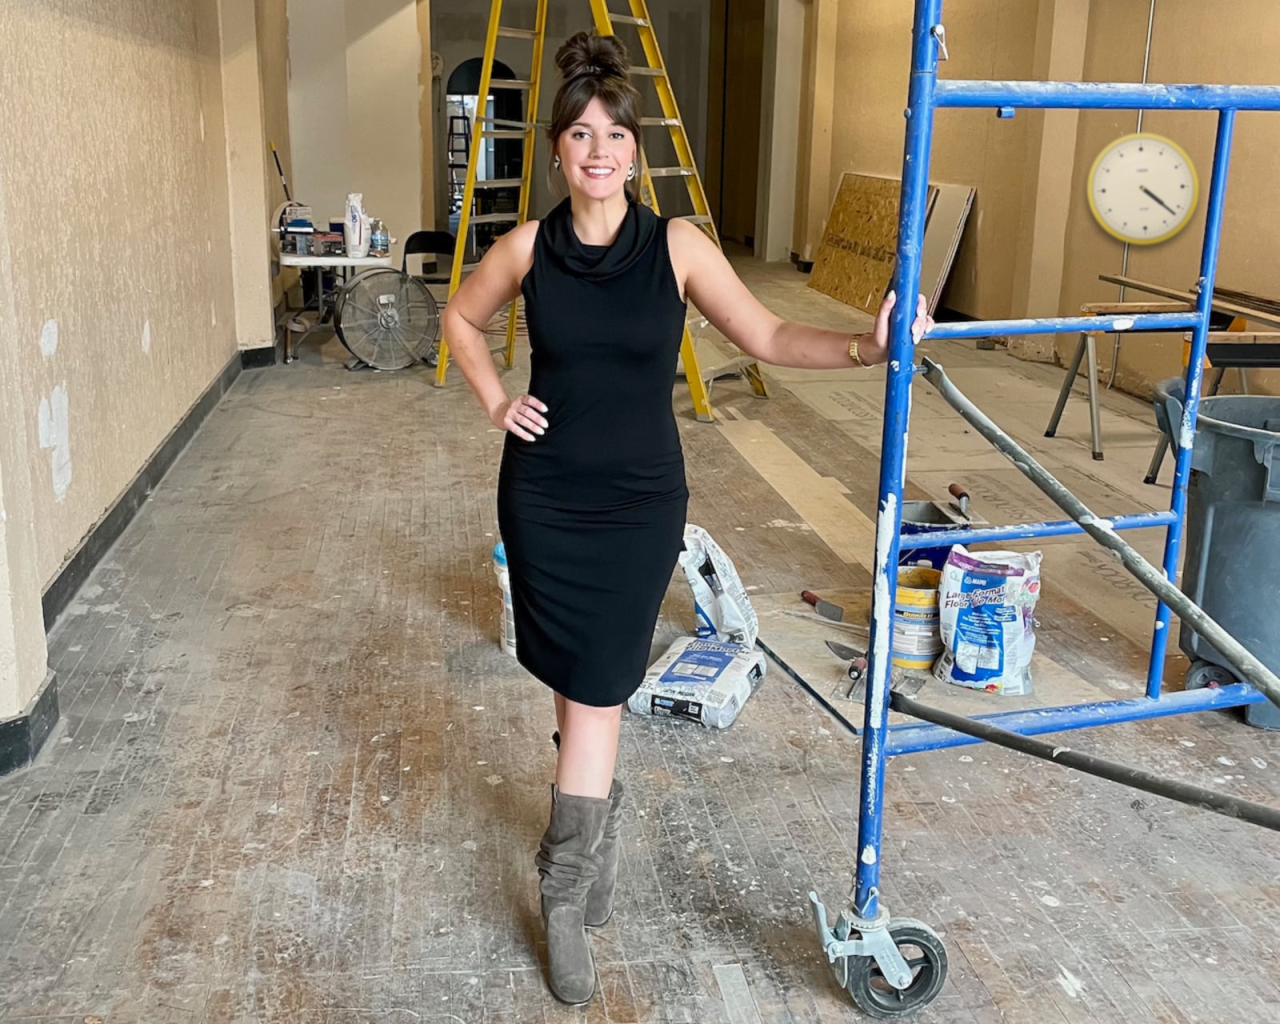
**4:22**
